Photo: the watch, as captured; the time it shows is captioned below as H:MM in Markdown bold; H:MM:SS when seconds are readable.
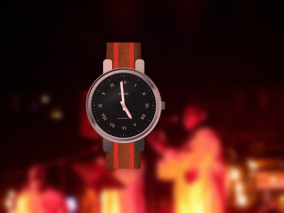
**4:59**
